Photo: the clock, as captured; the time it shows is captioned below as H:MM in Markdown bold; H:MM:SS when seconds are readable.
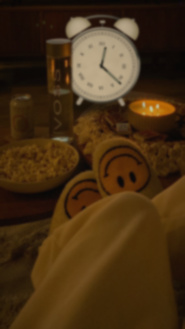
**12:22**
